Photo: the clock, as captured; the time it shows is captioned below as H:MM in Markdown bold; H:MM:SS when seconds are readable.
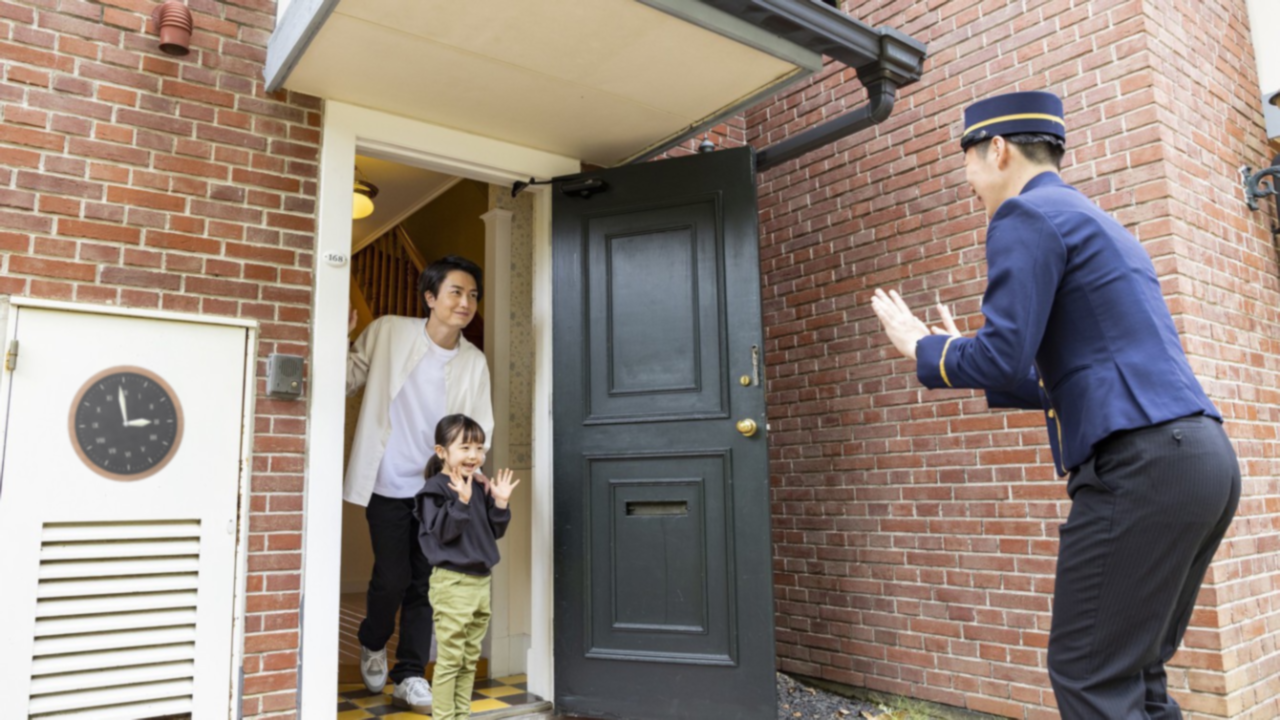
**2:59**
